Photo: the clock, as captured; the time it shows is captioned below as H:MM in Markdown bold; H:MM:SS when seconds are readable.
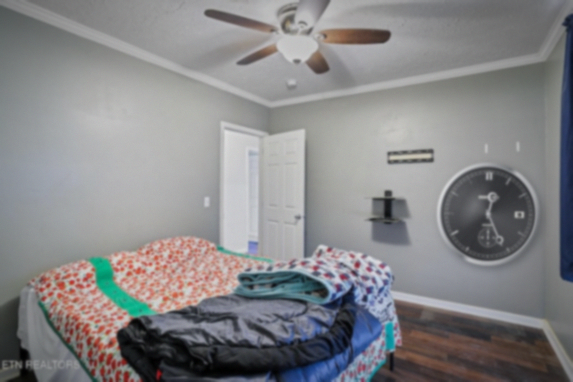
**12:26**
